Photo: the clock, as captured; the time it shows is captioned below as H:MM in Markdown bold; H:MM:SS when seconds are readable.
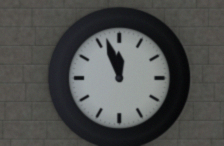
**11:57**
